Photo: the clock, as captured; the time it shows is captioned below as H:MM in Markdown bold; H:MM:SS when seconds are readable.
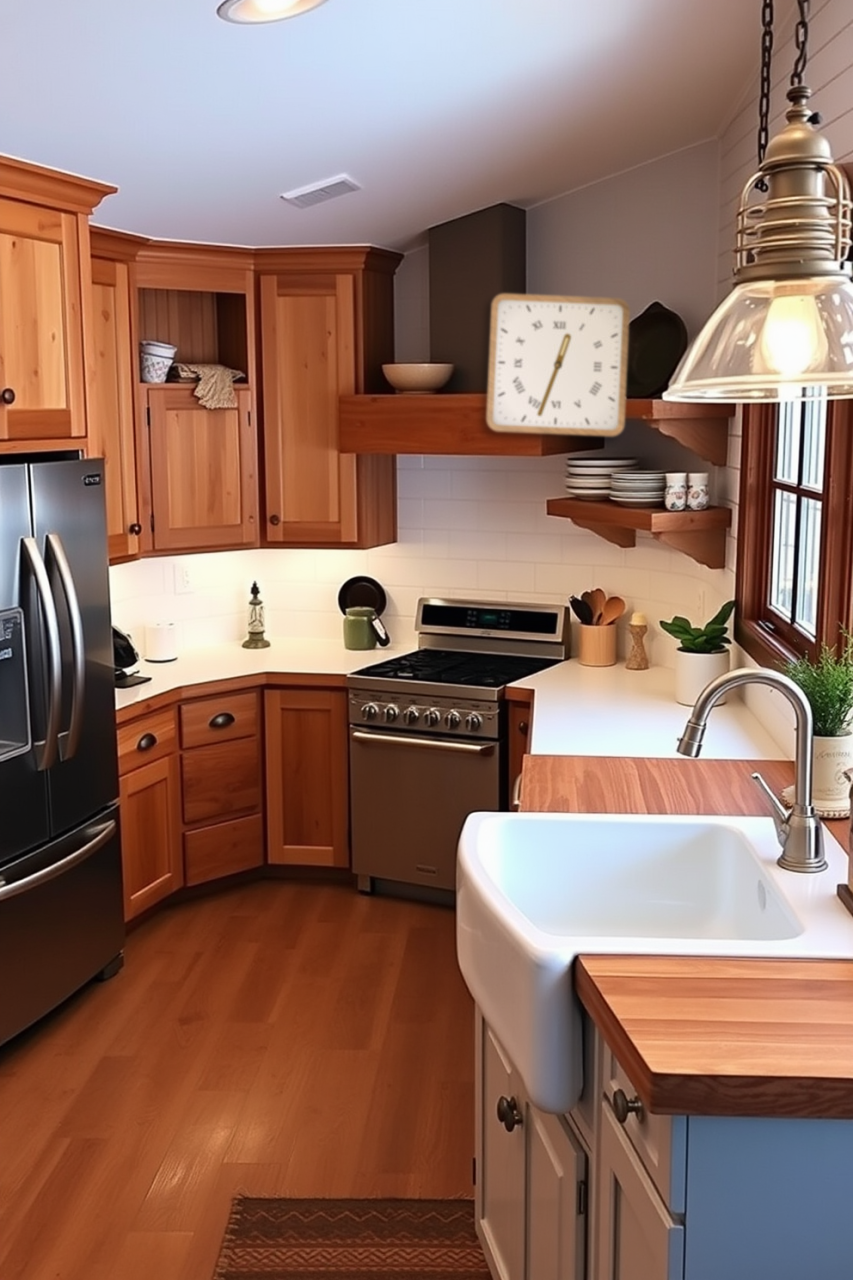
**12:33**
